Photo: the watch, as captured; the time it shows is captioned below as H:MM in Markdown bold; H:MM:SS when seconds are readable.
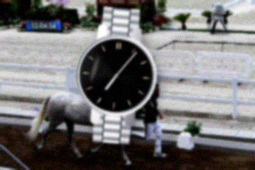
**7:06**
